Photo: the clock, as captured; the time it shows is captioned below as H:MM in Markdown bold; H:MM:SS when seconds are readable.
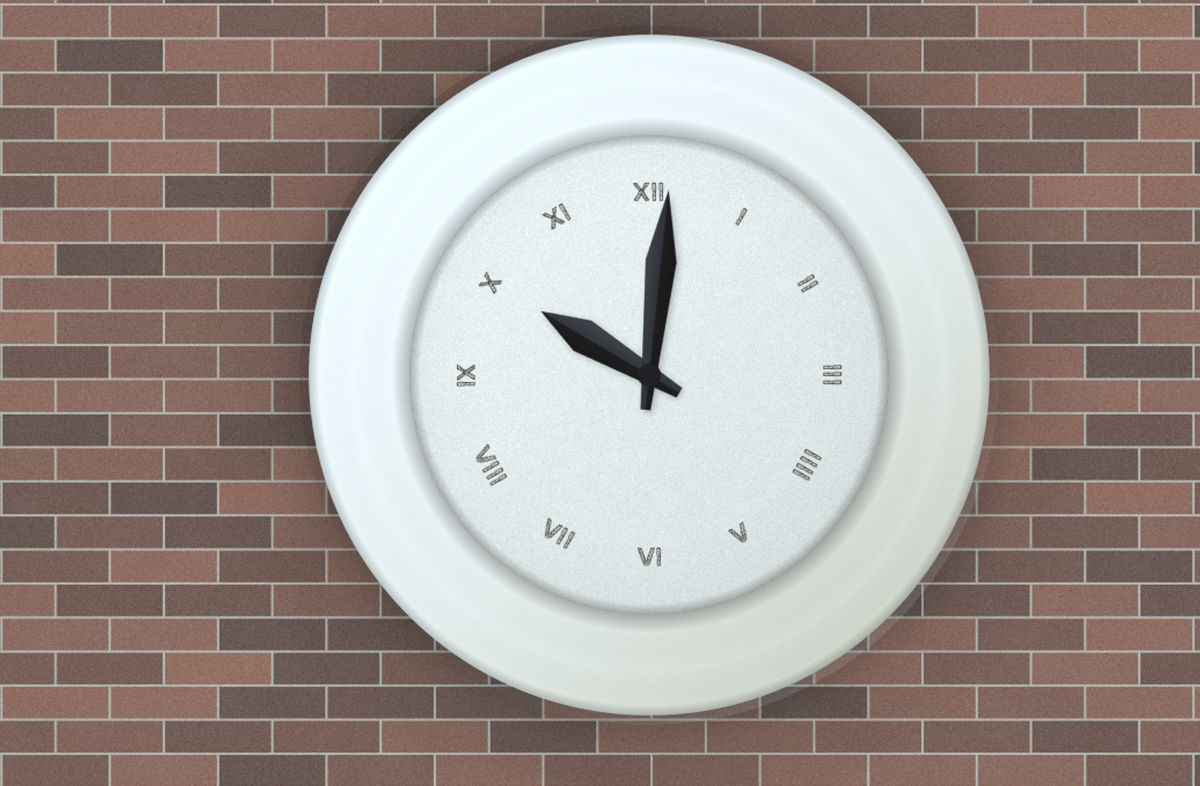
**10:01**
